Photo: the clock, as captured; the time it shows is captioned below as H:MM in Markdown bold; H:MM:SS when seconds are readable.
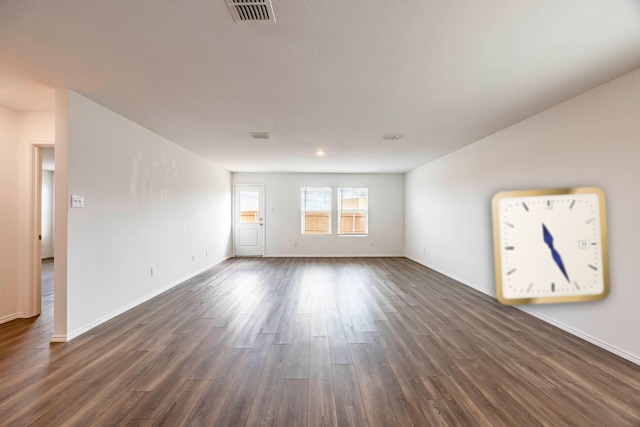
**11:26**
